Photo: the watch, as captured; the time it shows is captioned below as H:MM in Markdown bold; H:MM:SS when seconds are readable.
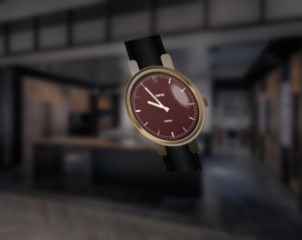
**9:55**
